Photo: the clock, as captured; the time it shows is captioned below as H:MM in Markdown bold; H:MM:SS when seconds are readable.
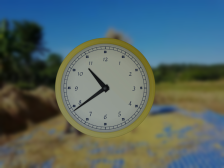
**10:39**
